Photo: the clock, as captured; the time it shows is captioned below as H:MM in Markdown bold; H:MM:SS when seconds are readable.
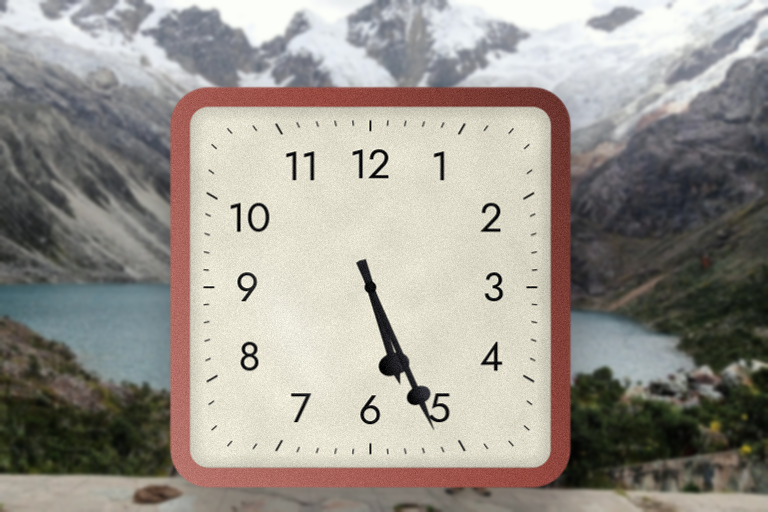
**5:26**
